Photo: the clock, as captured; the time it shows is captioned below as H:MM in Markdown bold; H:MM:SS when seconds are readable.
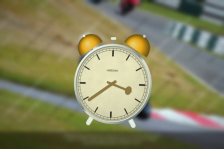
**3:39**
